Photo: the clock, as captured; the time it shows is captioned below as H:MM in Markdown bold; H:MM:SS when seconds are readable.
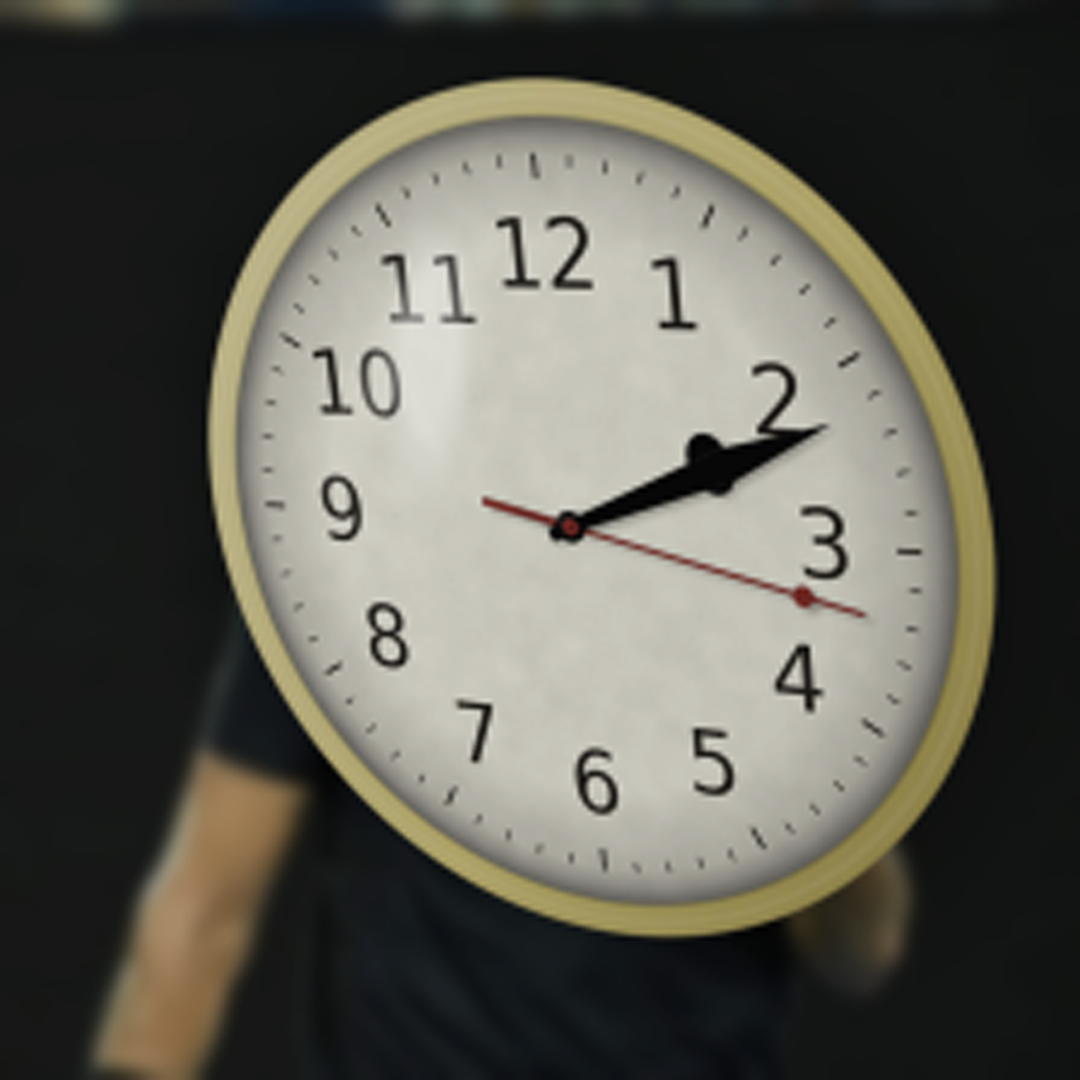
**2:11:17**
